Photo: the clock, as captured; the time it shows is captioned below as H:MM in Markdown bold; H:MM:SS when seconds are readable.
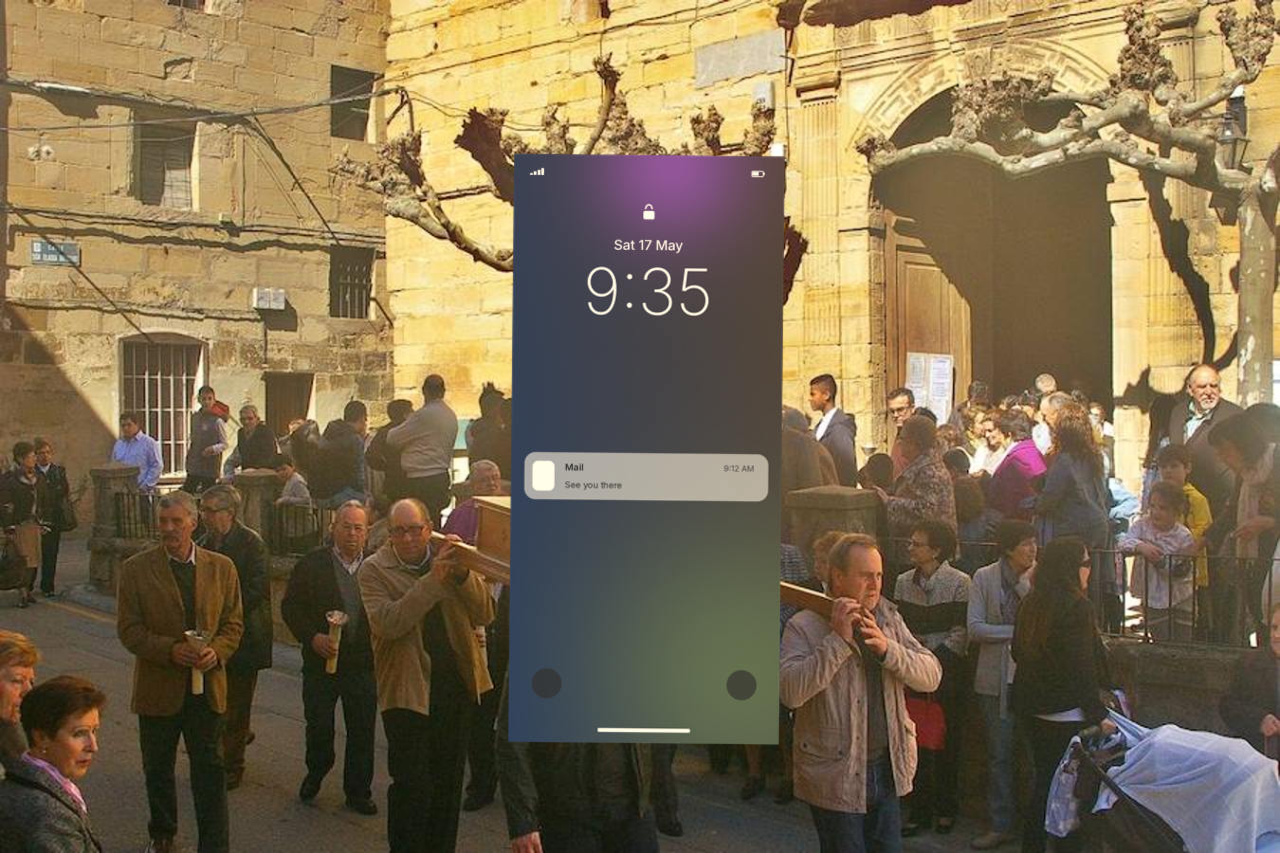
**9:35**
